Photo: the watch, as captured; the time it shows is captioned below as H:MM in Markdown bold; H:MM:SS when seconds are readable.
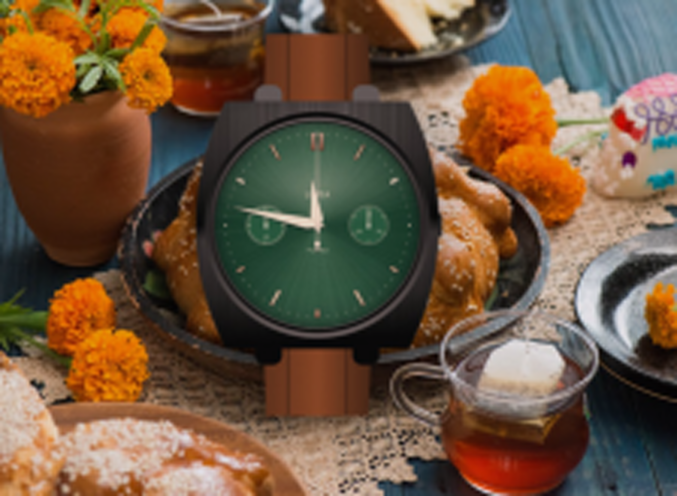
**11:47**
